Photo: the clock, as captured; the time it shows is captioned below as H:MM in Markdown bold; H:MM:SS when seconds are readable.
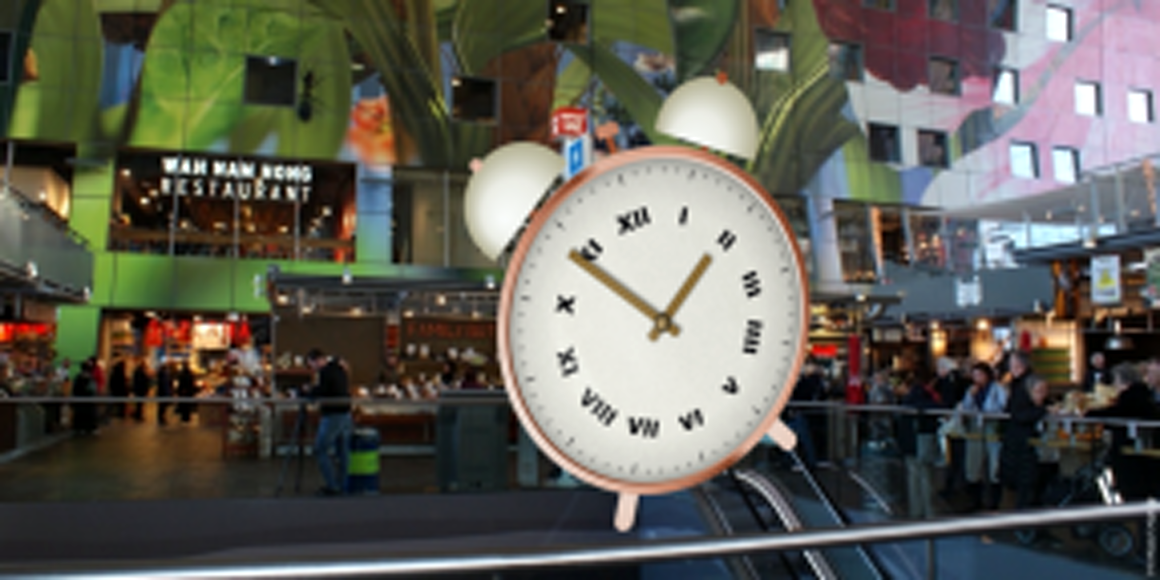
**1:54**
